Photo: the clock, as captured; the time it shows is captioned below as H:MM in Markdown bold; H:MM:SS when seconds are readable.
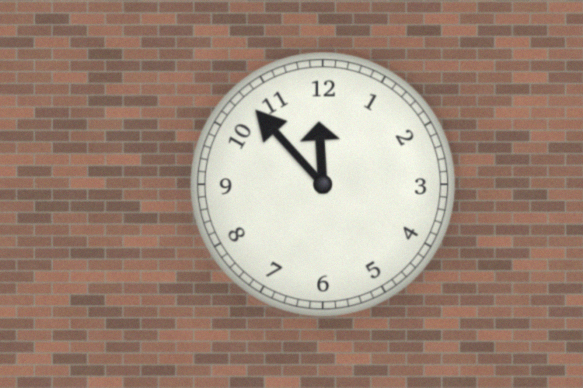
**11:53**
